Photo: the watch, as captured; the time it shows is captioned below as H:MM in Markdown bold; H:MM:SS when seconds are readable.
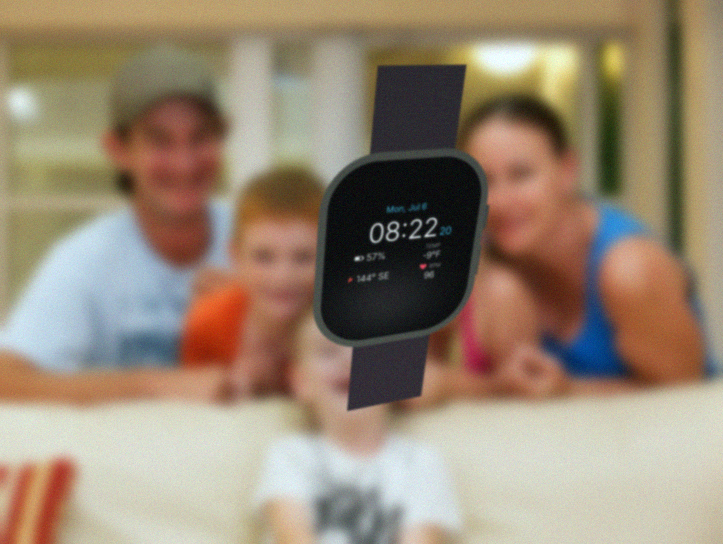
**8:22**
